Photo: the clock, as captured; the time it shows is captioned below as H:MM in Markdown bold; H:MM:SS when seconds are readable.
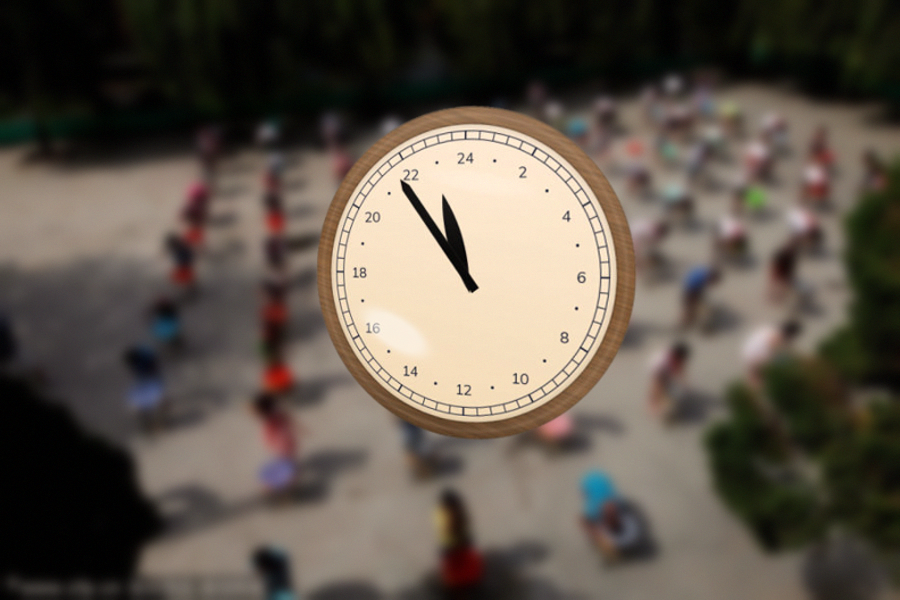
**22:54**
